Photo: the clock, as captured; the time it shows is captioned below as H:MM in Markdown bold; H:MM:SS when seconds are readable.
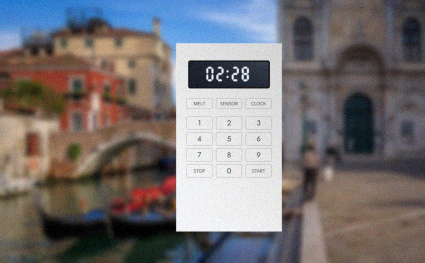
**2:28**
